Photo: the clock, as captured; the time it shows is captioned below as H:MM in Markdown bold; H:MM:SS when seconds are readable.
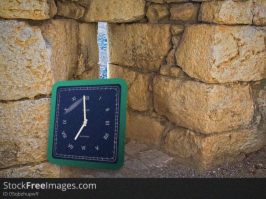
**6:59**
